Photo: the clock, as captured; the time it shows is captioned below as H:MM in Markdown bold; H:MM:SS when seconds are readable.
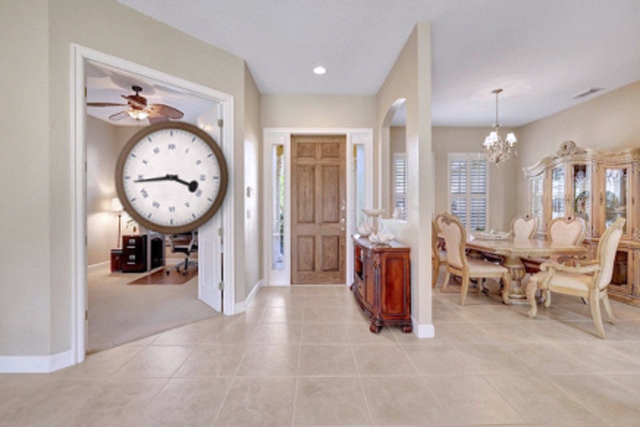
**3:44**
